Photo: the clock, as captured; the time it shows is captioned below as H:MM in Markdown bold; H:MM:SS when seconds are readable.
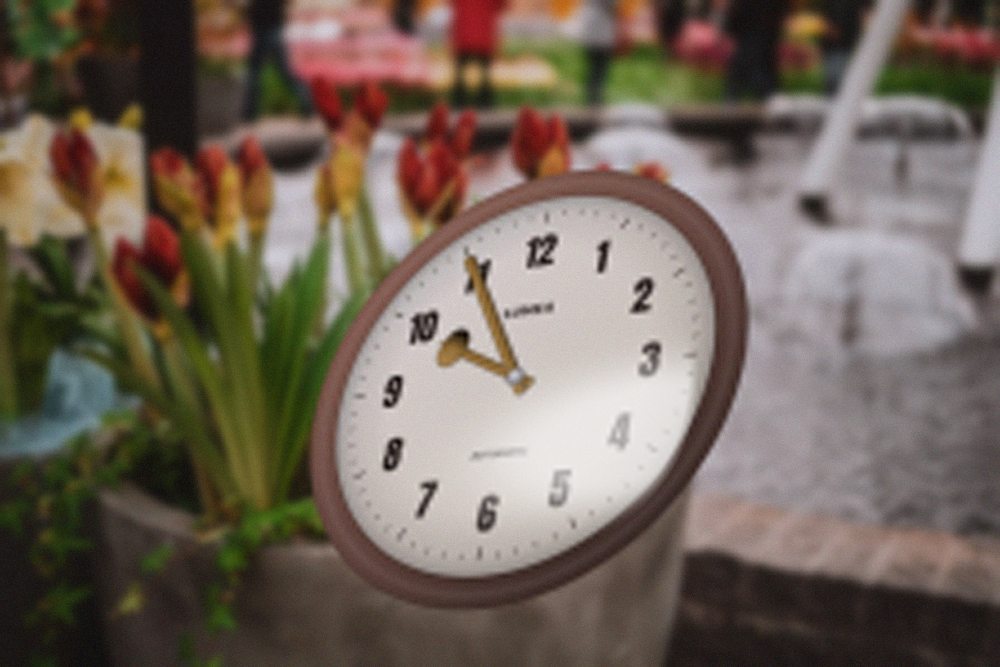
**9:55**
